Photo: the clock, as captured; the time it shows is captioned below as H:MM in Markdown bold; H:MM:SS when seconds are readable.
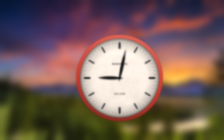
**9:02**
